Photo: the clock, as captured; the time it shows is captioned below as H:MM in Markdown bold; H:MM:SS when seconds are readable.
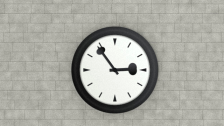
**2:54**
